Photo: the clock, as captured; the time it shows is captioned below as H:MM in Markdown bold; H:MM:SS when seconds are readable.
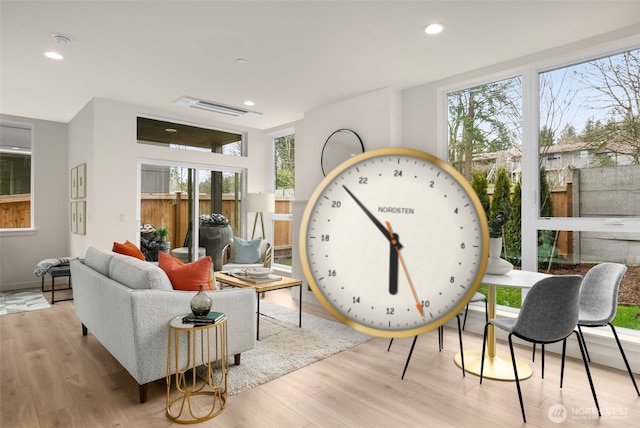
**11:52:26**
